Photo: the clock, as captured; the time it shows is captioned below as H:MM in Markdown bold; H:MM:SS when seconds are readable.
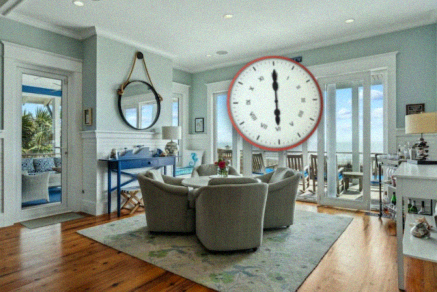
**6:00**
